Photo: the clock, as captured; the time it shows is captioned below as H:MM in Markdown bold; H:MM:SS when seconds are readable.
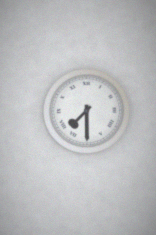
**7:30**
